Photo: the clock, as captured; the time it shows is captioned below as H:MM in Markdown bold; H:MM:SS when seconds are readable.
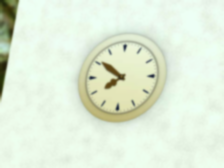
**7:51**
